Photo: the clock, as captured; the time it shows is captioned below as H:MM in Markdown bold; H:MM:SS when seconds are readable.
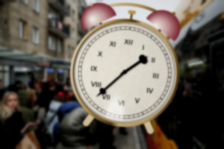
**1:37**
